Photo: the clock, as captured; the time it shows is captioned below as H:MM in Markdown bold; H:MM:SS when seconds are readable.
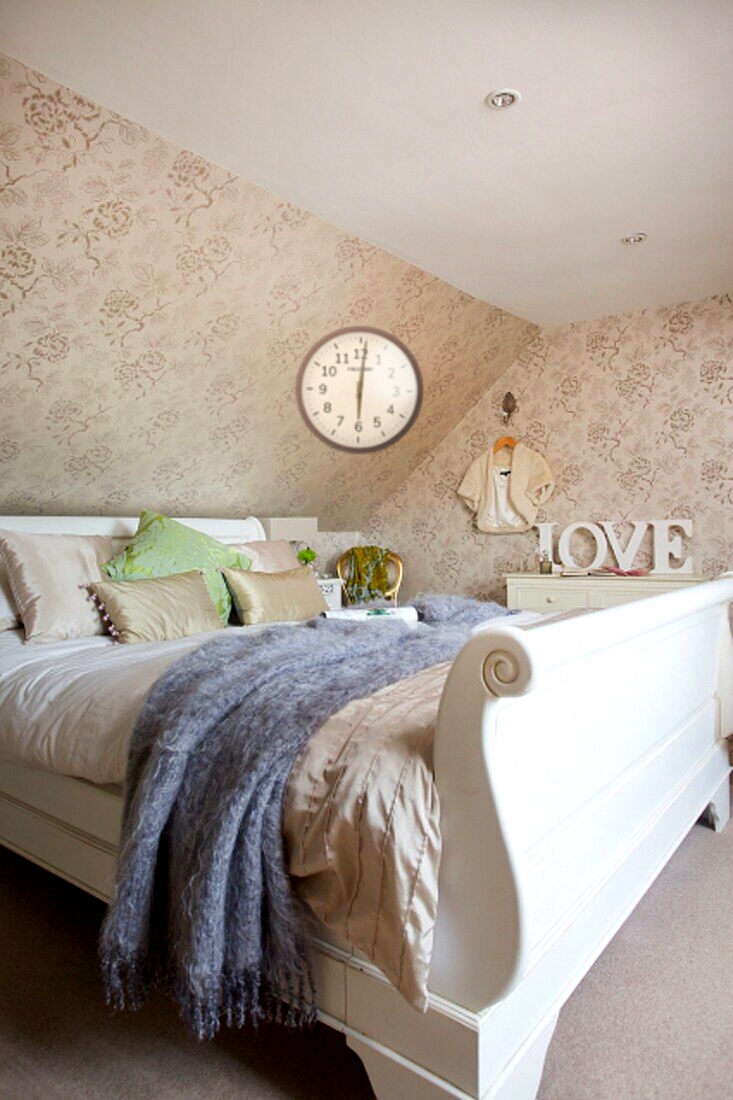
**6:01**
